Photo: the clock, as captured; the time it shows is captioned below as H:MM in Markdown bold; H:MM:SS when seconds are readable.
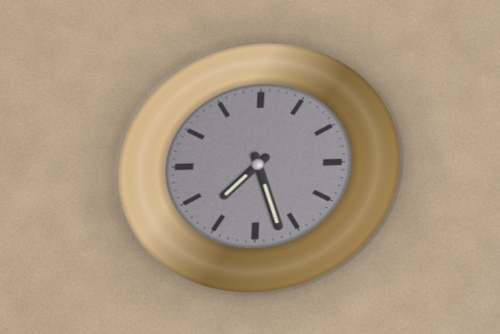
**7:27**
